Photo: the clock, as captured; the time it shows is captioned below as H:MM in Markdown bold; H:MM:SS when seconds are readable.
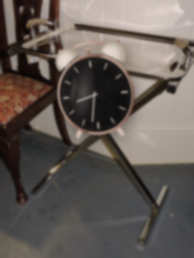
**8:32**
